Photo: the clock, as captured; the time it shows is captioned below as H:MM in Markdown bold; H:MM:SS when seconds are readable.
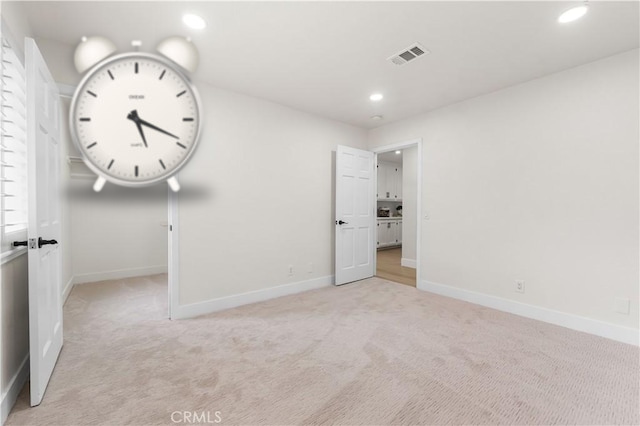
**5:19**
